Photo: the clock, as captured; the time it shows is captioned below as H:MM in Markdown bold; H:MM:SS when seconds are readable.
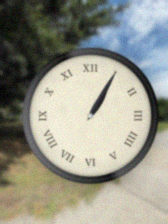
**1:05**
